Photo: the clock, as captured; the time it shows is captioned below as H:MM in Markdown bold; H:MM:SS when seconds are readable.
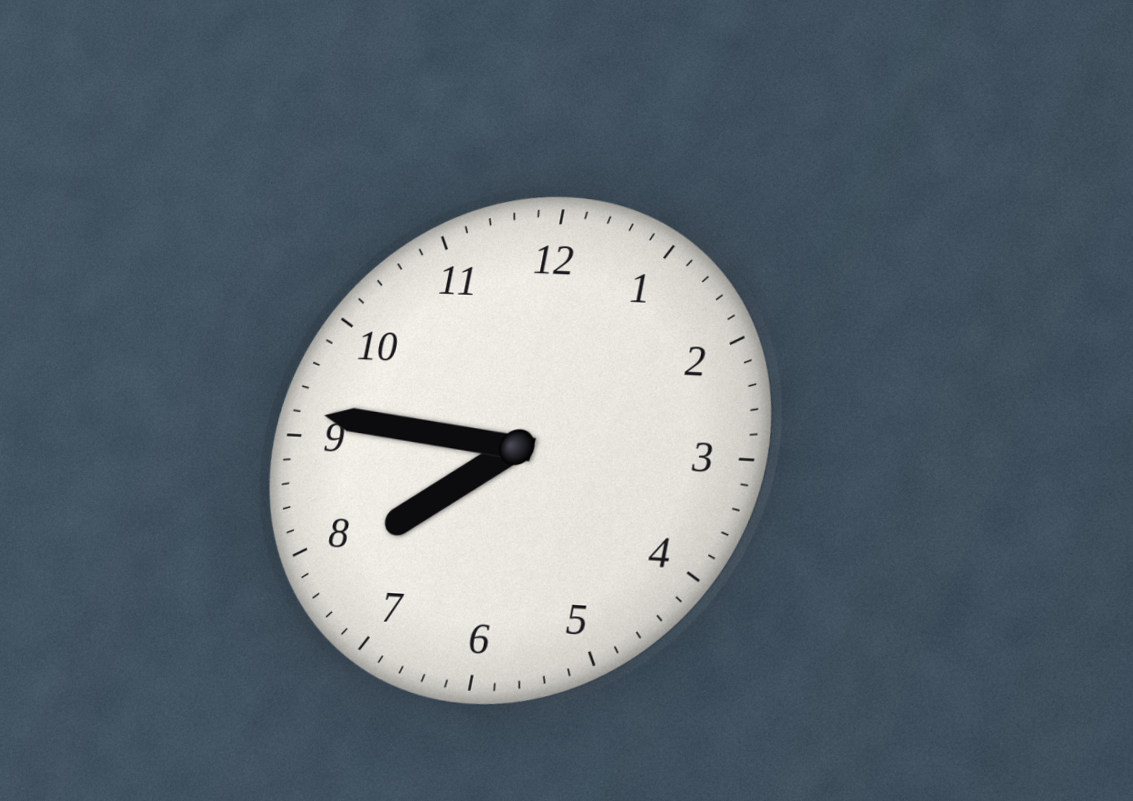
**7:46**
